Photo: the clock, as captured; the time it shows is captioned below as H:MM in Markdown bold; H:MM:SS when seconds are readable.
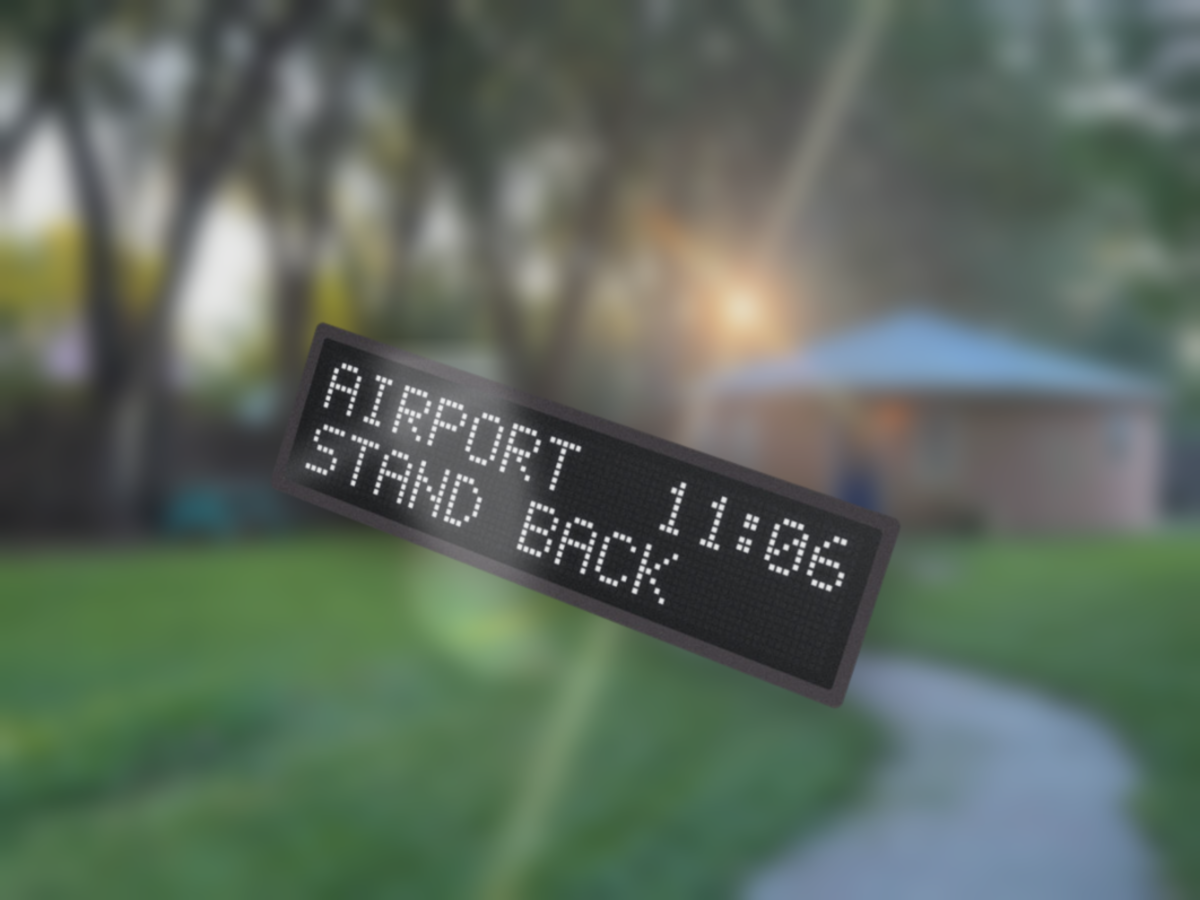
**11:06**
